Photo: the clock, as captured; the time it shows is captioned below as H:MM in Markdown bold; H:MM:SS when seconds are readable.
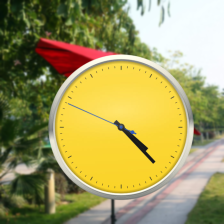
**4:22:49**
